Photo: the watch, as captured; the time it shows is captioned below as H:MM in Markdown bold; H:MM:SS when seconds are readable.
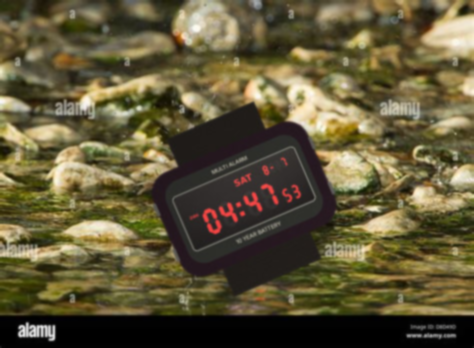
**4:47:53**
